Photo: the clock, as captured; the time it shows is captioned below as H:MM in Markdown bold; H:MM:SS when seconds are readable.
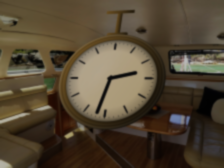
**2:32**
